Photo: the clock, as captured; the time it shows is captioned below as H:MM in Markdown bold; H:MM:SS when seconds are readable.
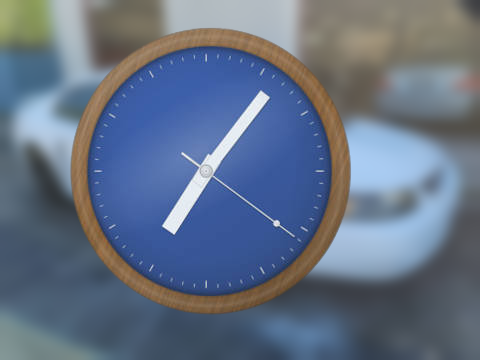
**7:06:21**
